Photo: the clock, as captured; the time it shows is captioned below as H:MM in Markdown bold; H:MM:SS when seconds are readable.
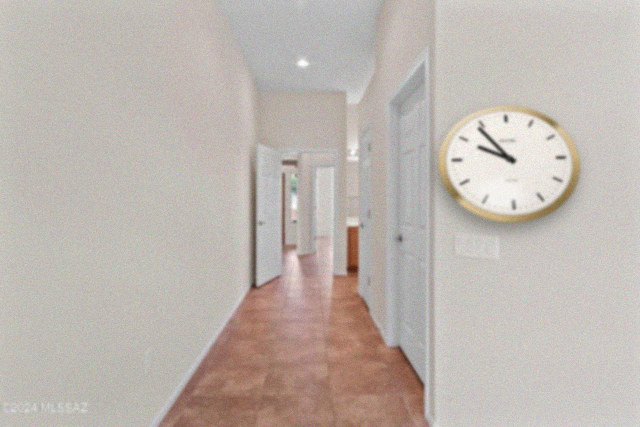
**9:54**
